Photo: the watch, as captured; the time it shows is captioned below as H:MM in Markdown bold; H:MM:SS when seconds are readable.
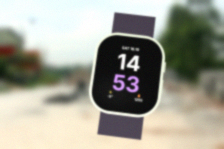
**14:53**
